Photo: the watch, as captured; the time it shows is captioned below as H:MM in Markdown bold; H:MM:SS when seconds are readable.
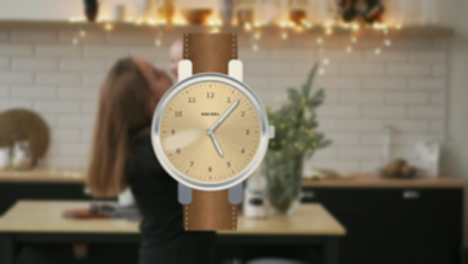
**5:07**
